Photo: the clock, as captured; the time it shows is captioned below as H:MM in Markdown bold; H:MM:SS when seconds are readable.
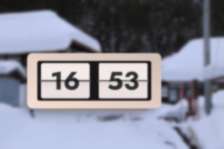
**16:53**
